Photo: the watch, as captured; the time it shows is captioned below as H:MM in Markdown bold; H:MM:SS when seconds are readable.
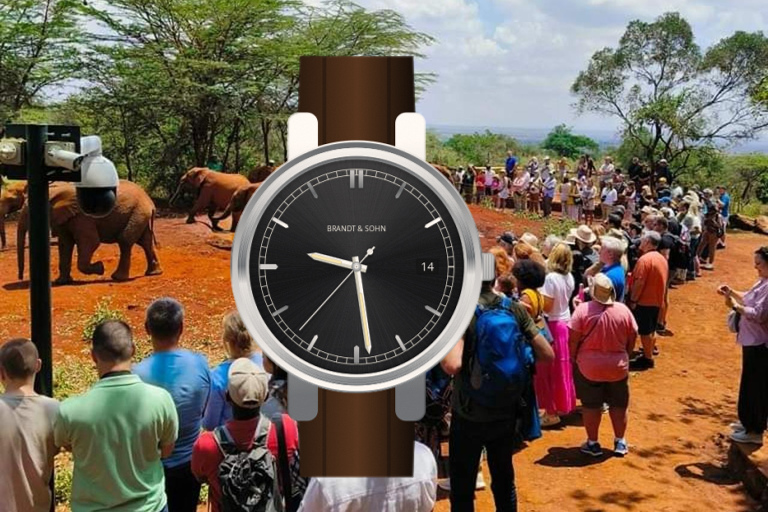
**9:28:37**
